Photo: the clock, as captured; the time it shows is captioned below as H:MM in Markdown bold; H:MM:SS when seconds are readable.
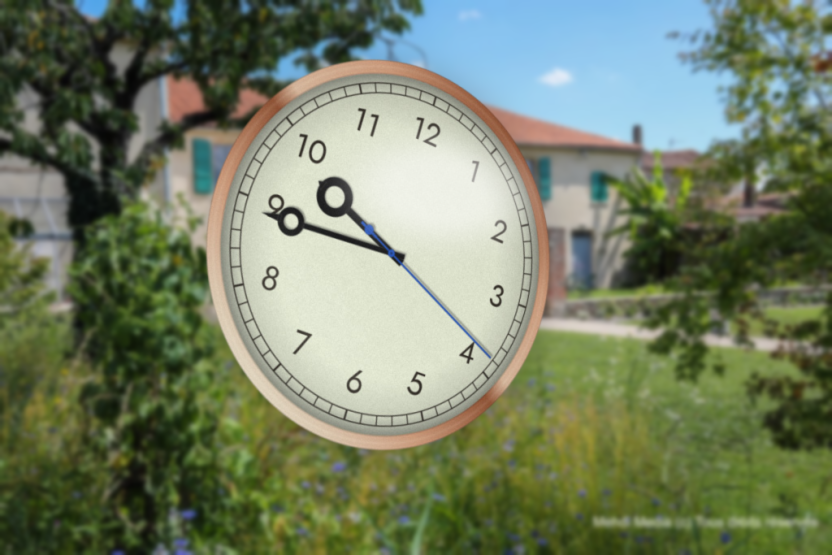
**9:44:19**
